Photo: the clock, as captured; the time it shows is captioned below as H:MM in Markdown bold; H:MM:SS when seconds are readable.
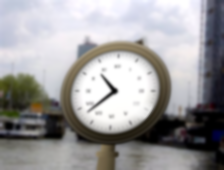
**10:38**
